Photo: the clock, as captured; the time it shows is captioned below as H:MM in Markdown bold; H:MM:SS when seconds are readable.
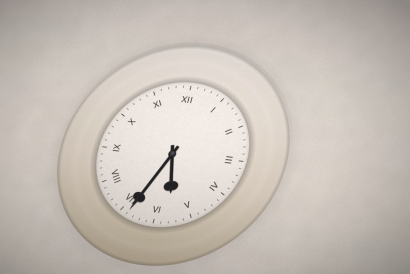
**5:34**
